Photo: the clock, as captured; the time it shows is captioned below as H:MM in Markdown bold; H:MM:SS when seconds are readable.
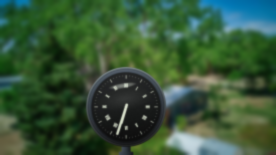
**6:33**
